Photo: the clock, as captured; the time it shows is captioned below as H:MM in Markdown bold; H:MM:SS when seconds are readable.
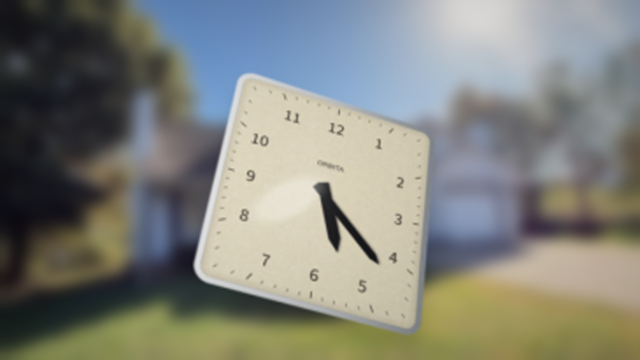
**5:22**
